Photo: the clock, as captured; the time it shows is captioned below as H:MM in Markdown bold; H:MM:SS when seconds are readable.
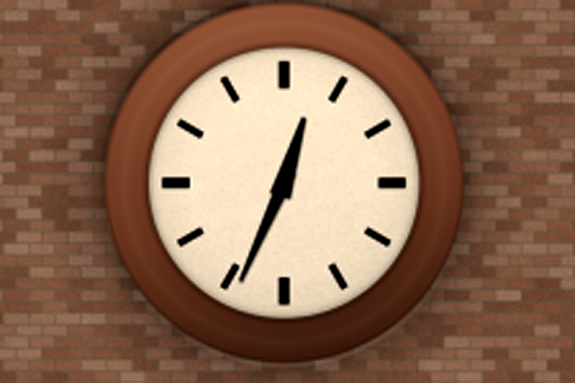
**12:34**
